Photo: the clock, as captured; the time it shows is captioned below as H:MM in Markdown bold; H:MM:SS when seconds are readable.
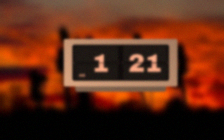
**1:21**
